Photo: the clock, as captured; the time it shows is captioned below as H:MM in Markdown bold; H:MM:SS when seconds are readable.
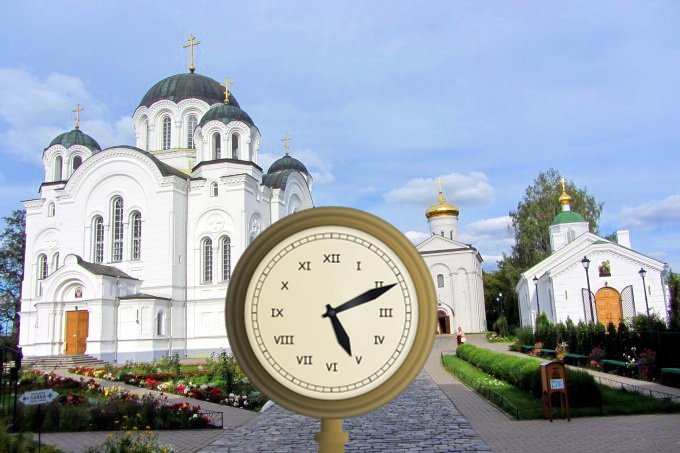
**5:11**
